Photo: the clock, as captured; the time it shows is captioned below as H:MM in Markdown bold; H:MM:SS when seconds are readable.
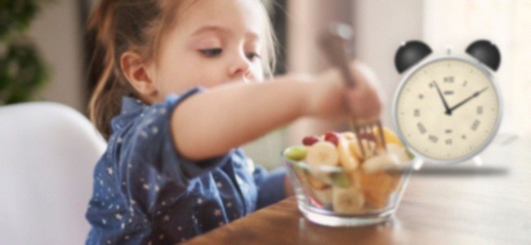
**11:10**
